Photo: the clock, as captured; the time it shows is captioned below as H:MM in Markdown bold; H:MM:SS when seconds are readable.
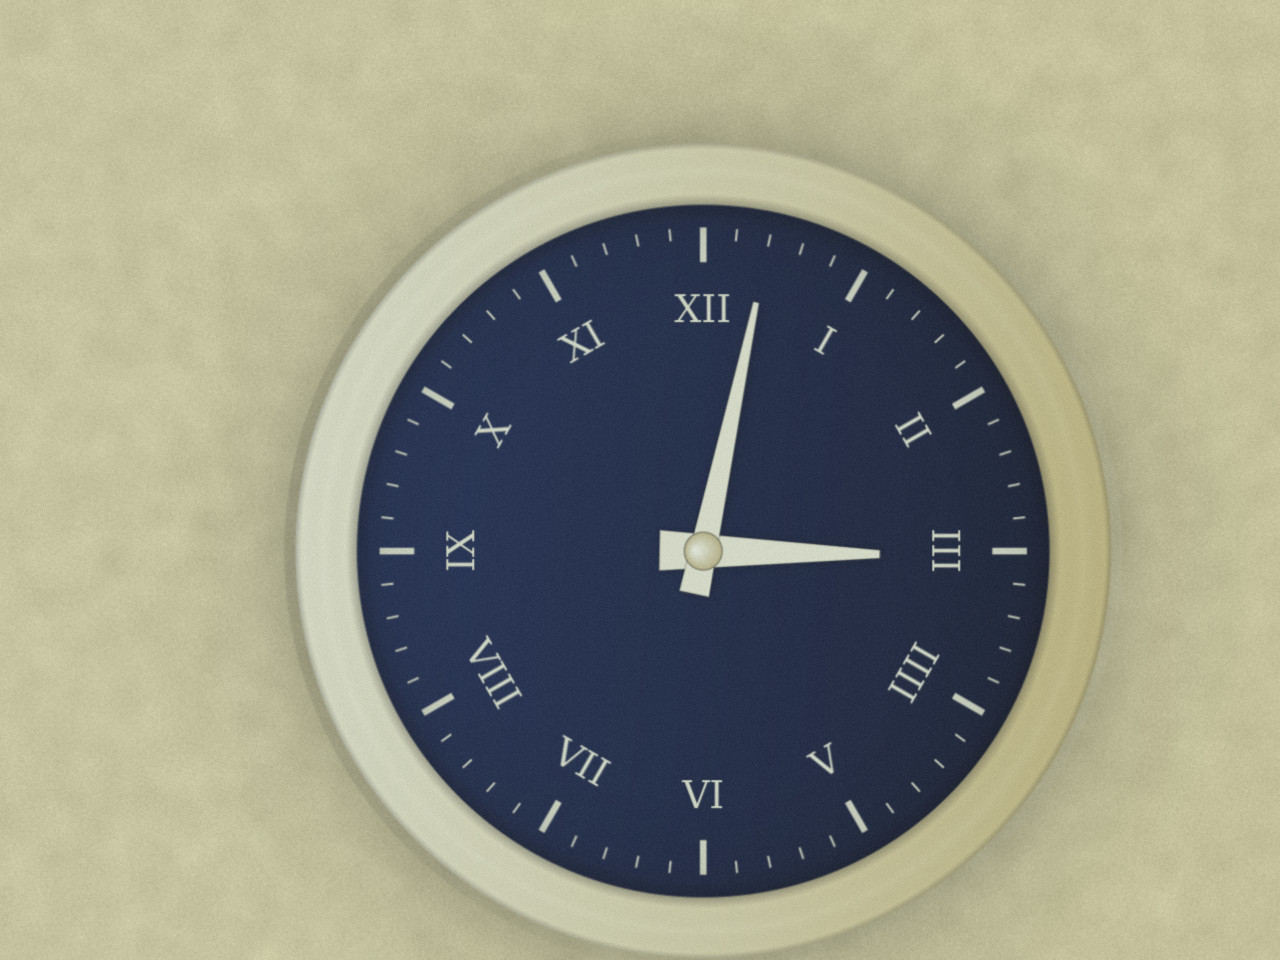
**3:02**
